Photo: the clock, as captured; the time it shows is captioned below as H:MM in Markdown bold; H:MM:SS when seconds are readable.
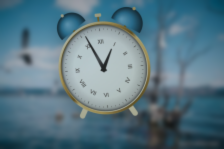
**12:56**
